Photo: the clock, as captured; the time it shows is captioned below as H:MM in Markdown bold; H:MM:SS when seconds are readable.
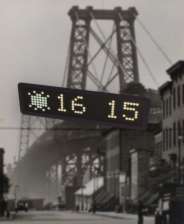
**16:15**
